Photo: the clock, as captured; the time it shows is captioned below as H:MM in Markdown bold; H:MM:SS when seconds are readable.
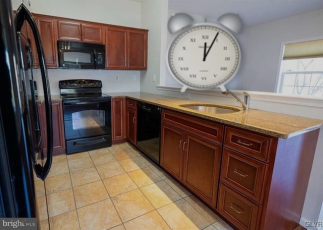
**12:04**
